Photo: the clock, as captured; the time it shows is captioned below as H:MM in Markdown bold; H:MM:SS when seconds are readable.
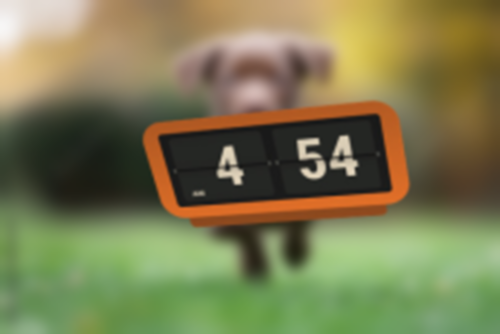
**4:54**
